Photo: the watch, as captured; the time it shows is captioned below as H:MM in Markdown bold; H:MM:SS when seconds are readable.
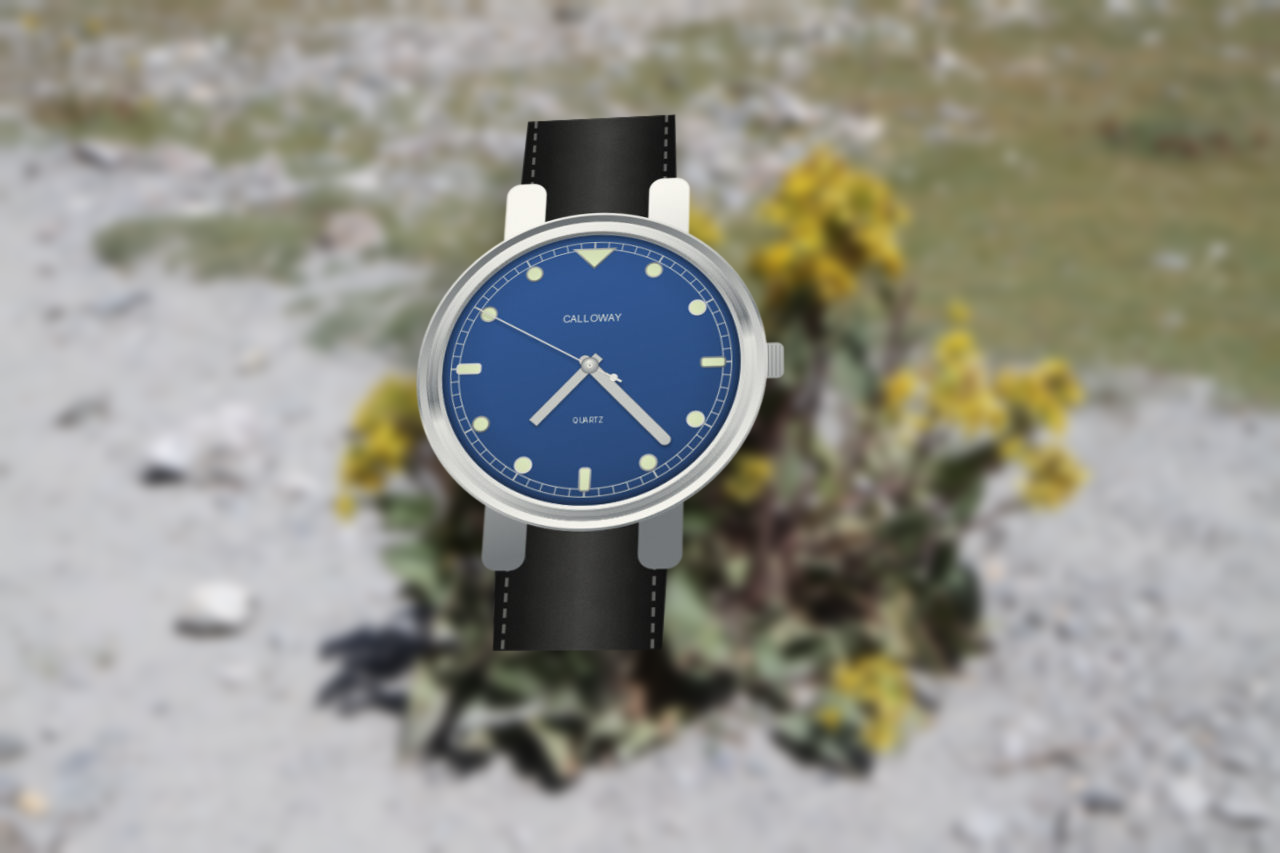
**7:22:50**
